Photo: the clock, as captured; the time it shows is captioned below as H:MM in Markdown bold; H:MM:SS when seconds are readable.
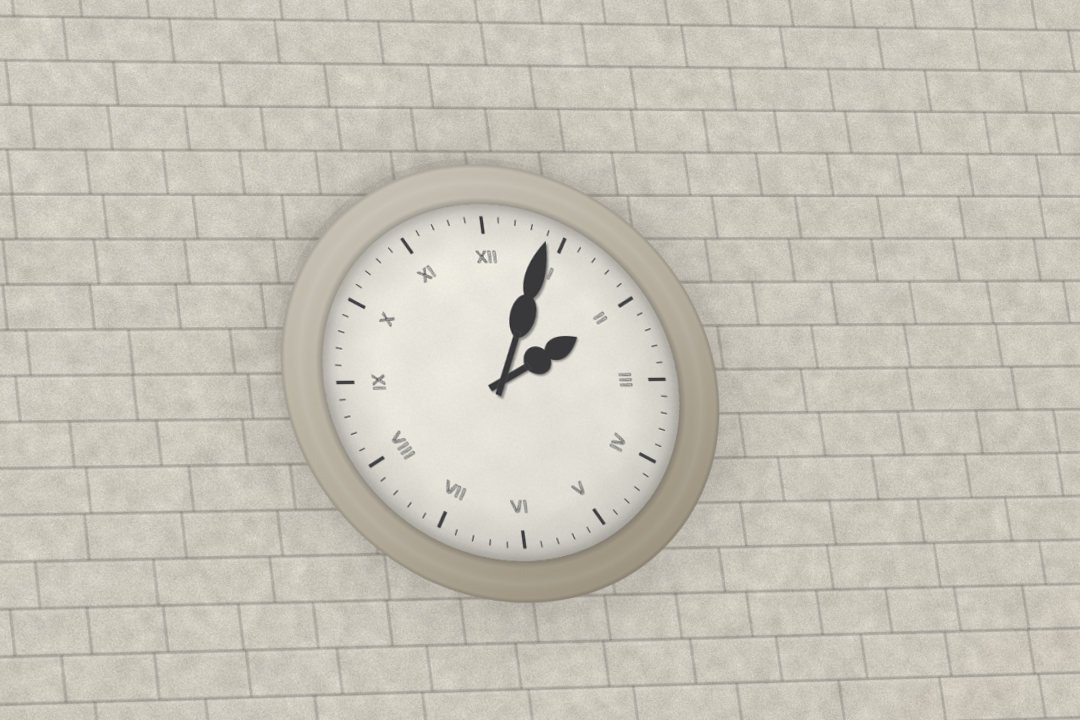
**2:04**
